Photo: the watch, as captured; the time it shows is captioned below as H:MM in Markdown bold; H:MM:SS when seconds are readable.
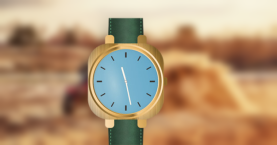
**11:28**
